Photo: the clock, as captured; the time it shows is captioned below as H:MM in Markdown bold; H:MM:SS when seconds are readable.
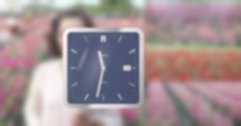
**11:32**
